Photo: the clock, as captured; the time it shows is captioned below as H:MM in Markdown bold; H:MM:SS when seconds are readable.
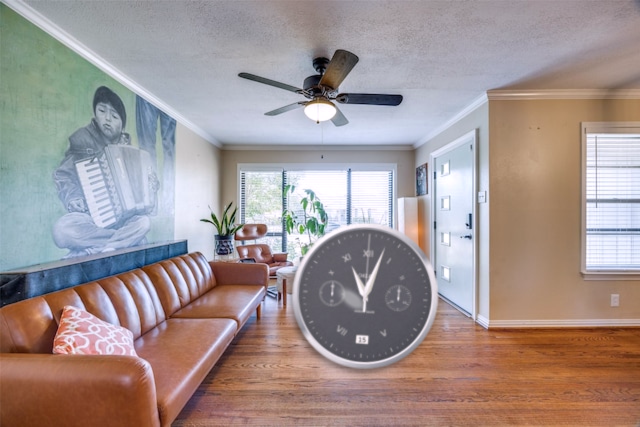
**11:03**
